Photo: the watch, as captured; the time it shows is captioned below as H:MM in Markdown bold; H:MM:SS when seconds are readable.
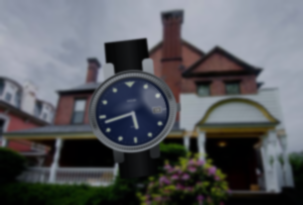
**5:43**
